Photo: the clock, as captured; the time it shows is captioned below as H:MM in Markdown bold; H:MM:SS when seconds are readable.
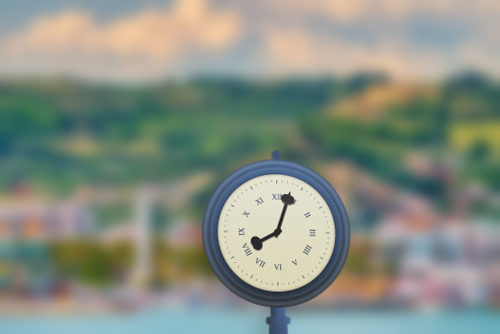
**8:03**
